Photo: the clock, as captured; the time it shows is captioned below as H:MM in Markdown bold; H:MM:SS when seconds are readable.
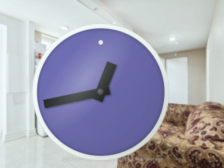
**12:43**
